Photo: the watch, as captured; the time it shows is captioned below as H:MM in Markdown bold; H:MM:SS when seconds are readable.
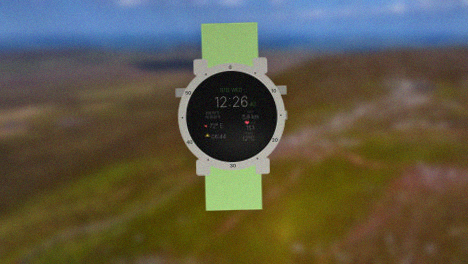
**12:26**
